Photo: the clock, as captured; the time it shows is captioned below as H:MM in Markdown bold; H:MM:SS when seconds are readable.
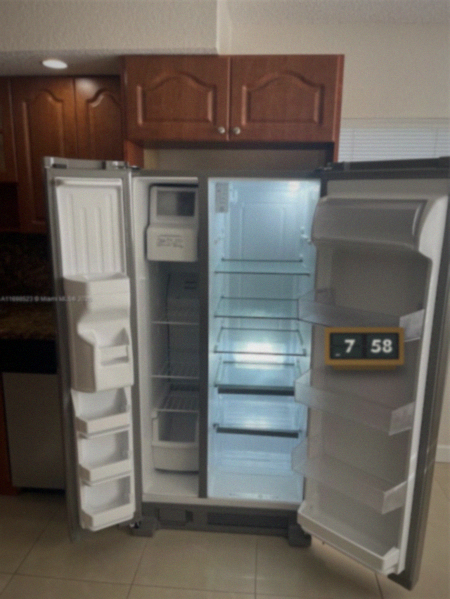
**7:58**
